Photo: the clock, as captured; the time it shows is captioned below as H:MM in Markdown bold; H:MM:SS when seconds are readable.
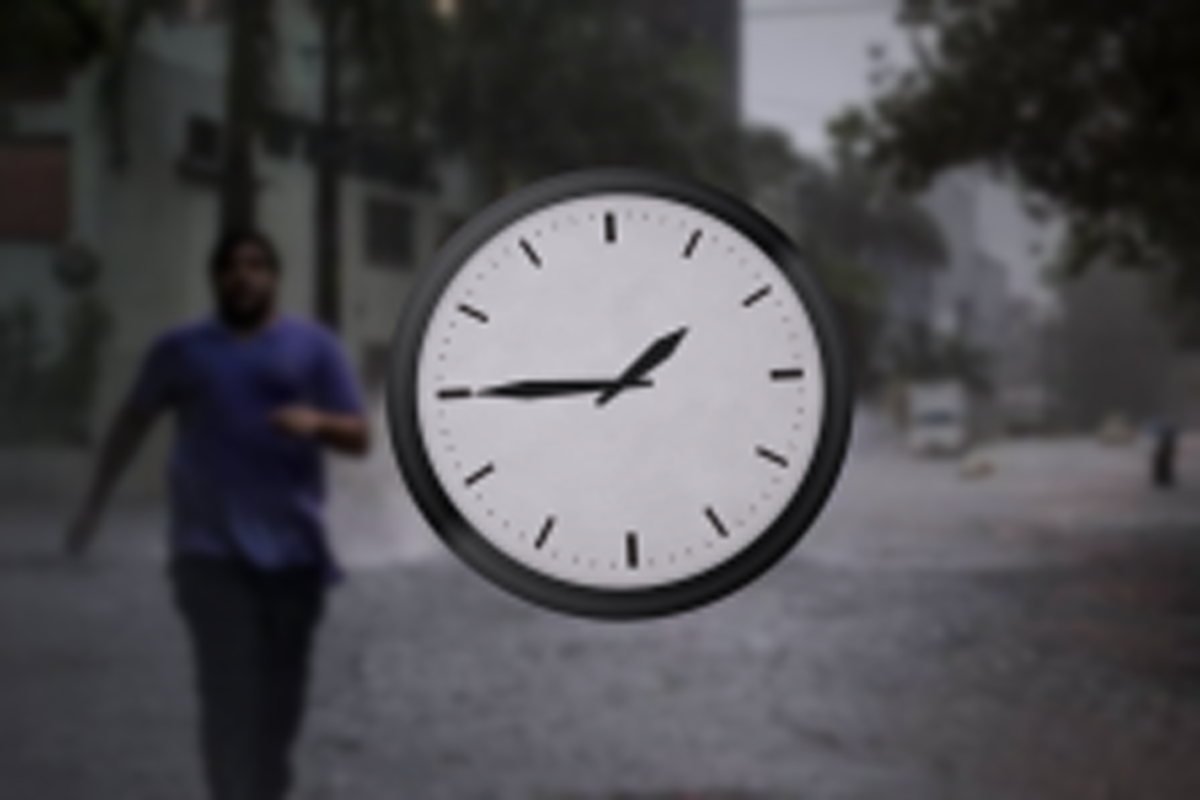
**1:45**
